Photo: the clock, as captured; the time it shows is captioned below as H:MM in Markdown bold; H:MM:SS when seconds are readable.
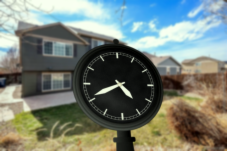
**4:41**
